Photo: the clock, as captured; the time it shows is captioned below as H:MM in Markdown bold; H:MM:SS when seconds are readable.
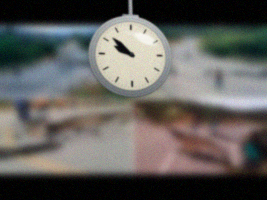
**9:52**
